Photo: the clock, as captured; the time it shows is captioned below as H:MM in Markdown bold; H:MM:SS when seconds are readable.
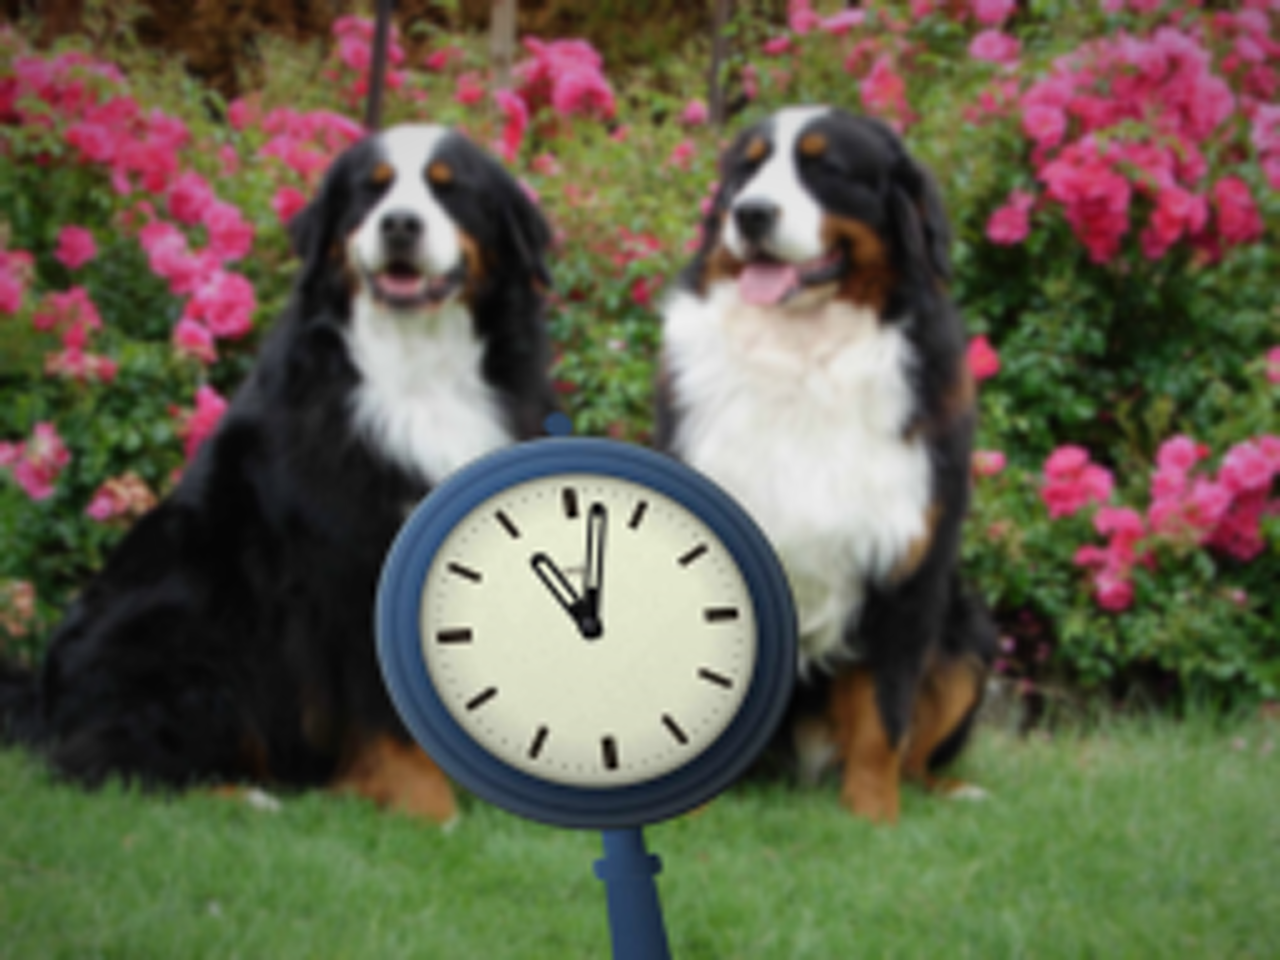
**11:02**
